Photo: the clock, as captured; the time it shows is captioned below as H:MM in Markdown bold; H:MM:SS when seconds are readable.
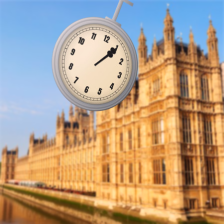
**1:05**
